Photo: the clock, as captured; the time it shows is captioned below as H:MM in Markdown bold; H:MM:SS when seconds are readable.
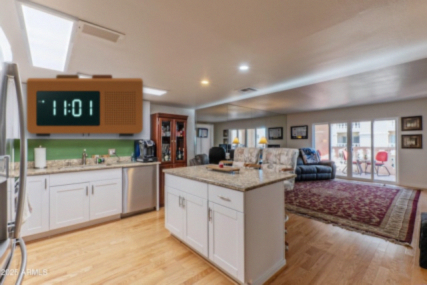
**11:01**
